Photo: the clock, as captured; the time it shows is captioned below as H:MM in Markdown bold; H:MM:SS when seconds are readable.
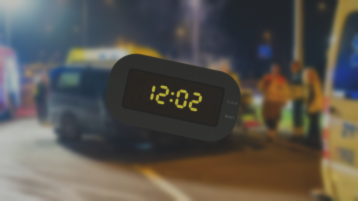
**12:02**
